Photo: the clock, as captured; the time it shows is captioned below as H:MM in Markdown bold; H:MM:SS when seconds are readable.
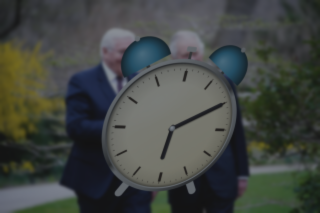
**6:10**
